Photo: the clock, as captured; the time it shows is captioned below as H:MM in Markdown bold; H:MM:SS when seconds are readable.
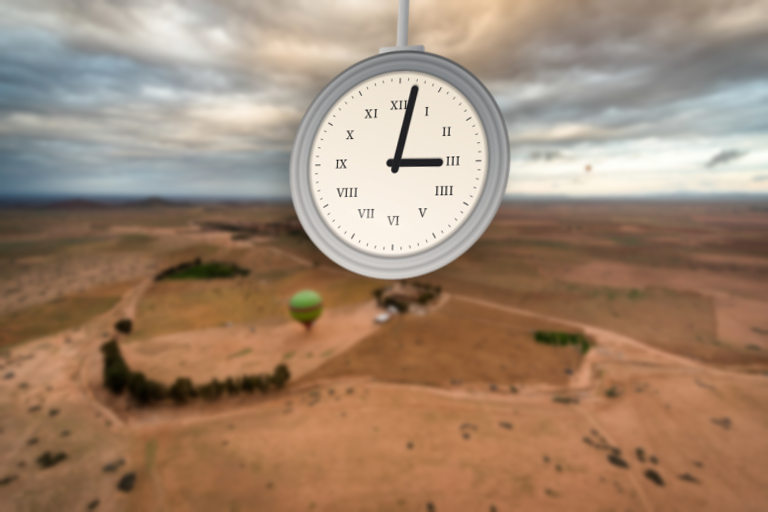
**3:02**
